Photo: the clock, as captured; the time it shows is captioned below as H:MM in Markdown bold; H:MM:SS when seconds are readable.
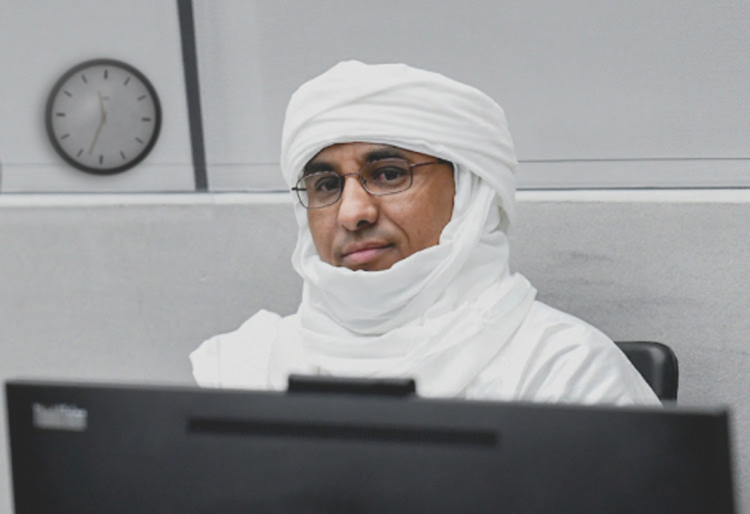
**11:33**
